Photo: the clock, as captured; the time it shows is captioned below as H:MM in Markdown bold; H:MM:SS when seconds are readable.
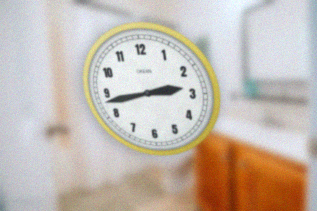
**2:43**
